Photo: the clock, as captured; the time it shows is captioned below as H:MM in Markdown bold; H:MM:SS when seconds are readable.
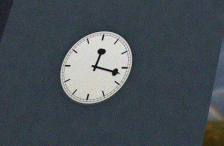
**12:17**
